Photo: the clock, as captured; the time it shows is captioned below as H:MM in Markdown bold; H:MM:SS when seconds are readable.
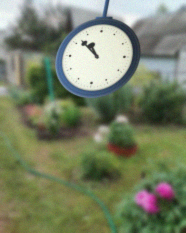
**10:52**
